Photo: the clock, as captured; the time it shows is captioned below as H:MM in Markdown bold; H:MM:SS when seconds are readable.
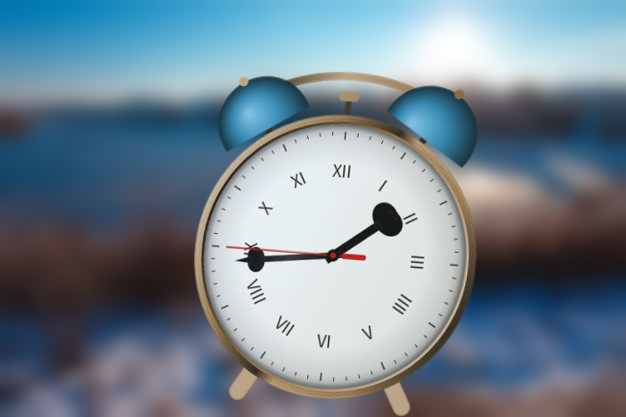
**1:43:45**
